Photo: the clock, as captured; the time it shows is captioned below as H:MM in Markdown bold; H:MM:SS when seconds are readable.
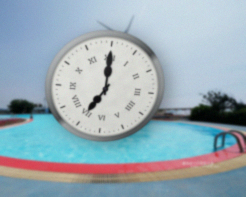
**7:00**
